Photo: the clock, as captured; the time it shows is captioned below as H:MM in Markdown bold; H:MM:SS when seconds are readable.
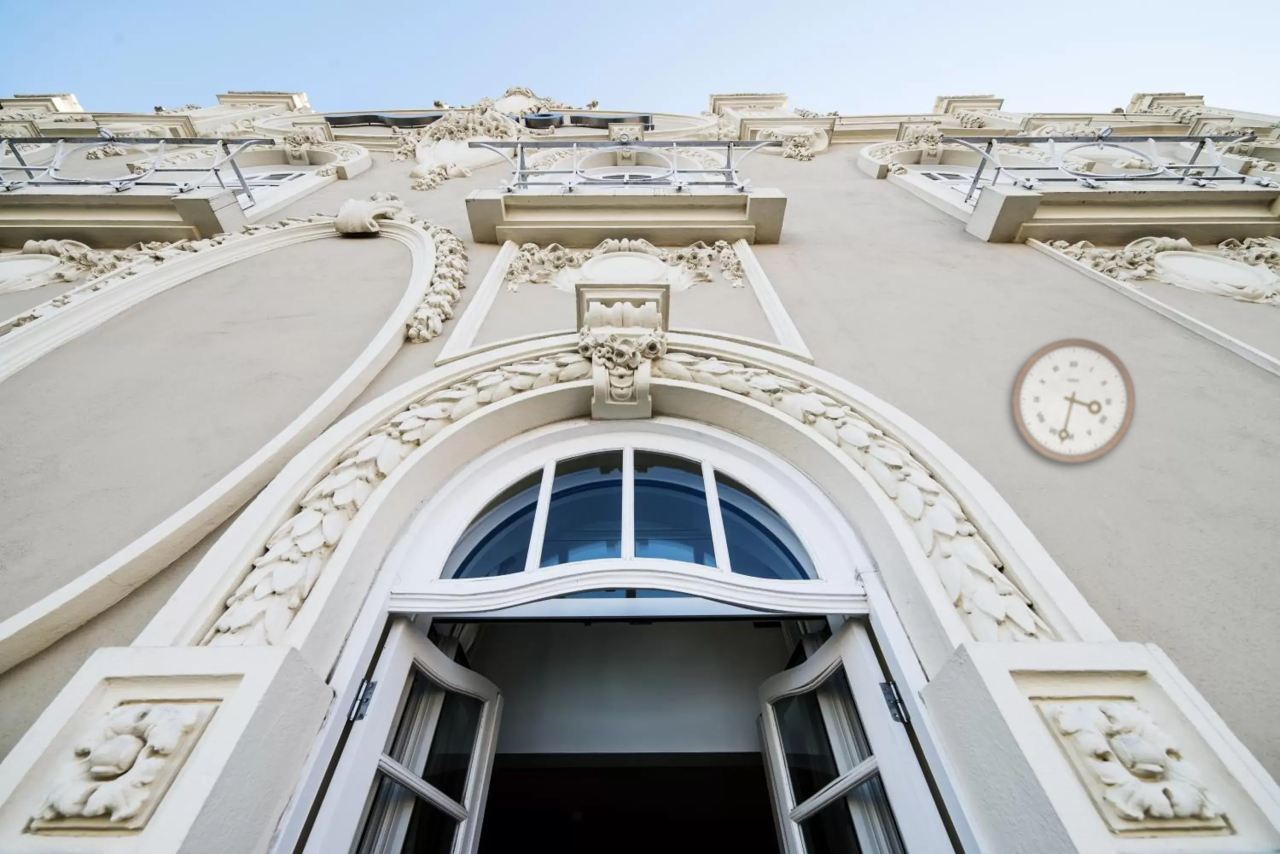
**3:32**
